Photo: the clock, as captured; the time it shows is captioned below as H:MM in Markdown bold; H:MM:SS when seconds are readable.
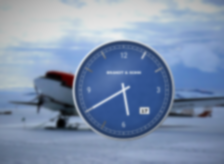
**5:40**
